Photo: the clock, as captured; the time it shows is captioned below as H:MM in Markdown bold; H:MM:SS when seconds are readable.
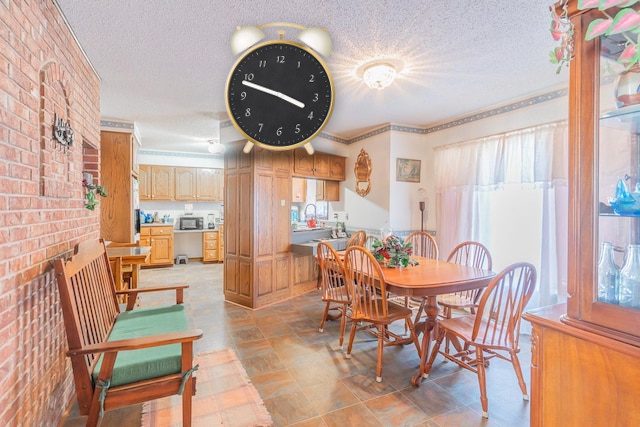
**3:48**
